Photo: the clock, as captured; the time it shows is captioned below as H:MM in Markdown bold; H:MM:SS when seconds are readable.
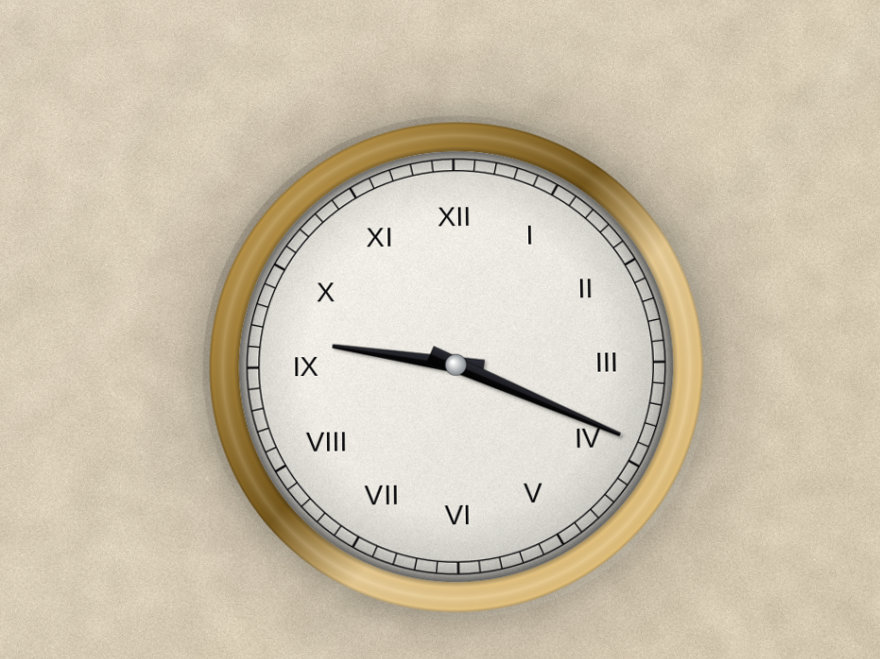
**9:19**
